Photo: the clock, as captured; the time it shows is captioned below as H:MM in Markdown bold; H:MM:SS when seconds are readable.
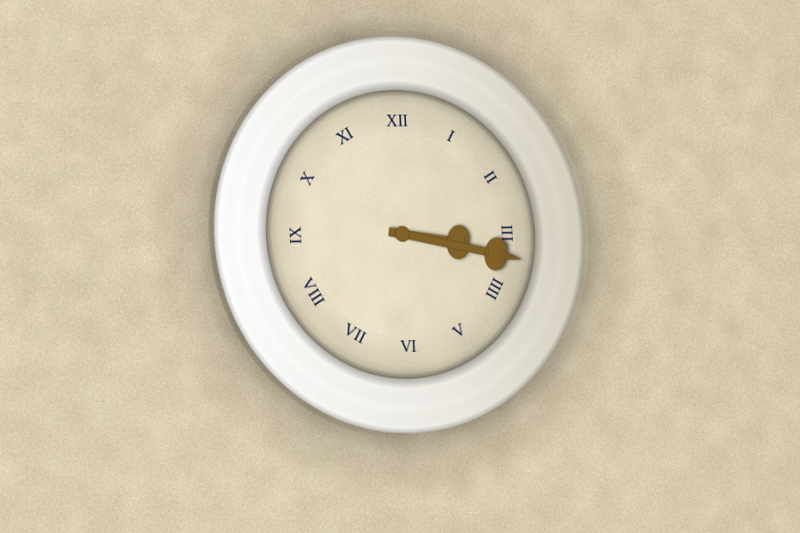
**3:17**
